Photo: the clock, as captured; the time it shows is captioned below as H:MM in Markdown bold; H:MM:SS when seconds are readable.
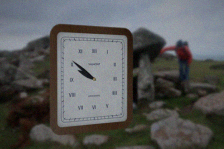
**9:51**
